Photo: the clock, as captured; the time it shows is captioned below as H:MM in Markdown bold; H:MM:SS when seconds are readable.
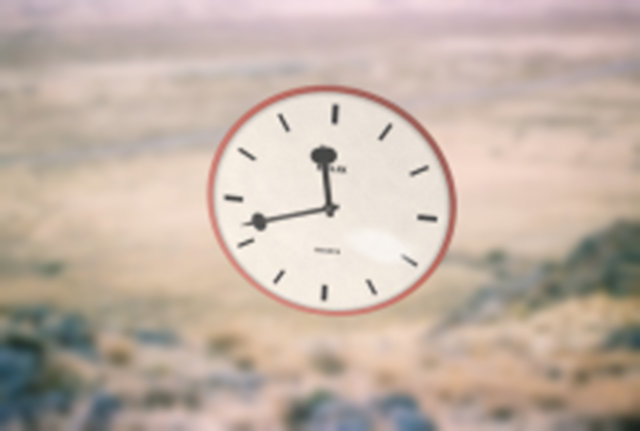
**11:42**
